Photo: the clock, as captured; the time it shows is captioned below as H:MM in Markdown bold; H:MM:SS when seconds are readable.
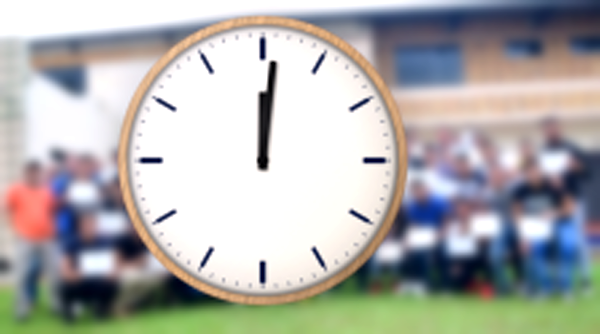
**12:01**
